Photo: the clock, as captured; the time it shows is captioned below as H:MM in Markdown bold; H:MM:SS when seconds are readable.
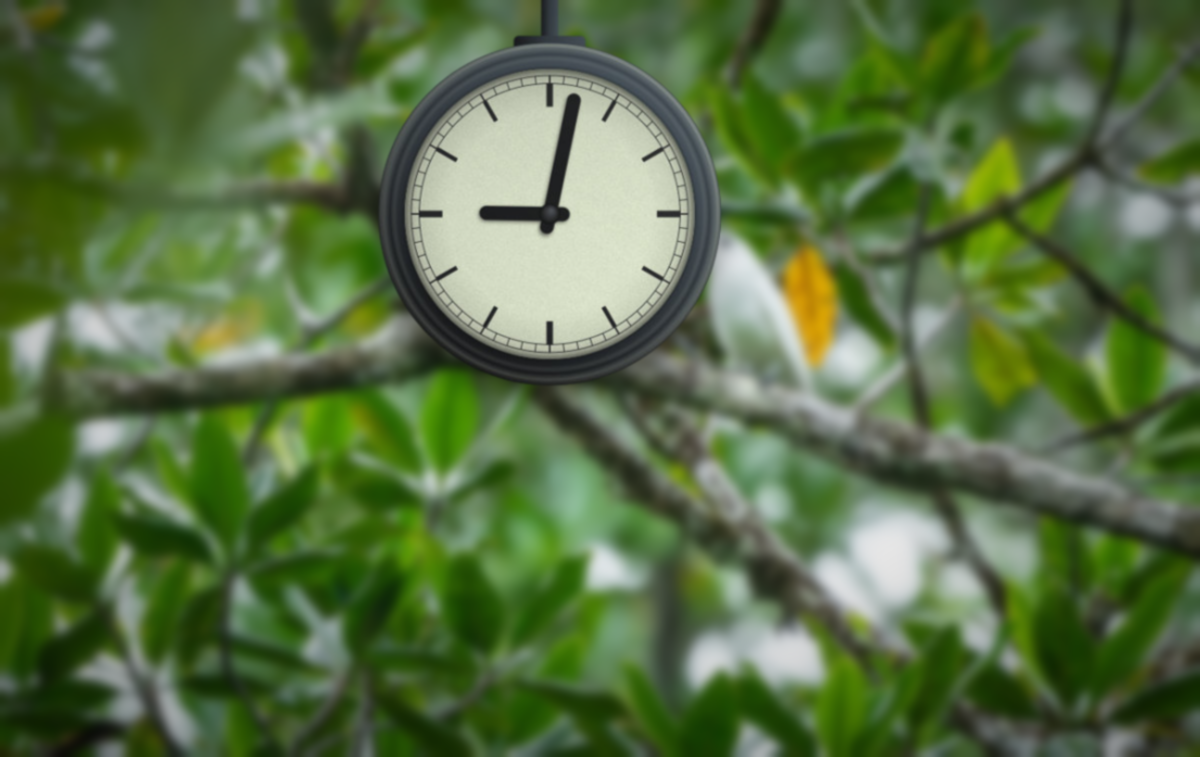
**9:02**
